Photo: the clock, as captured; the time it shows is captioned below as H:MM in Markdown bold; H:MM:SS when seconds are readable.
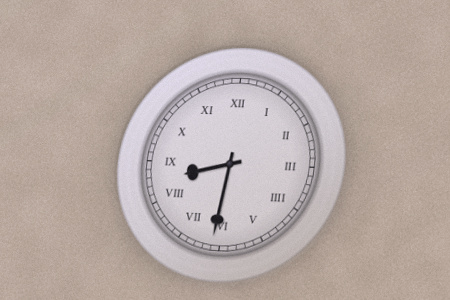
**8:31**
